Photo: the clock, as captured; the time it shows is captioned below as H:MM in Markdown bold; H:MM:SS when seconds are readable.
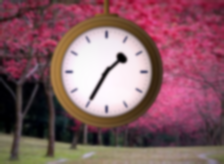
**1:35**
